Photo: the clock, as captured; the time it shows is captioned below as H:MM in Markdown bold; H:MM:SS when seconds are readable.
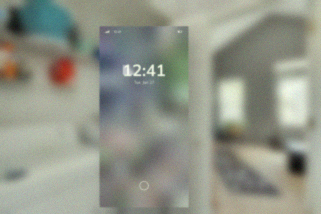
**12:41**
